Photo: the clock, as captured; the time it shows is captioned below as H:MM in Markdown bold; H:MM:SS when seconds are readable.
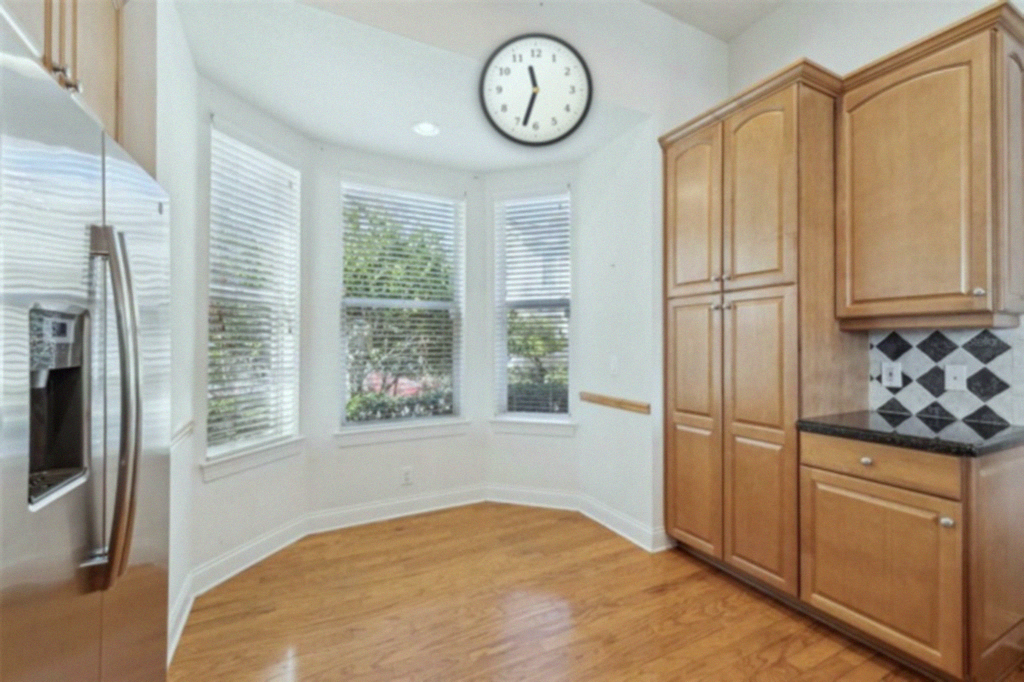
**11:33**
